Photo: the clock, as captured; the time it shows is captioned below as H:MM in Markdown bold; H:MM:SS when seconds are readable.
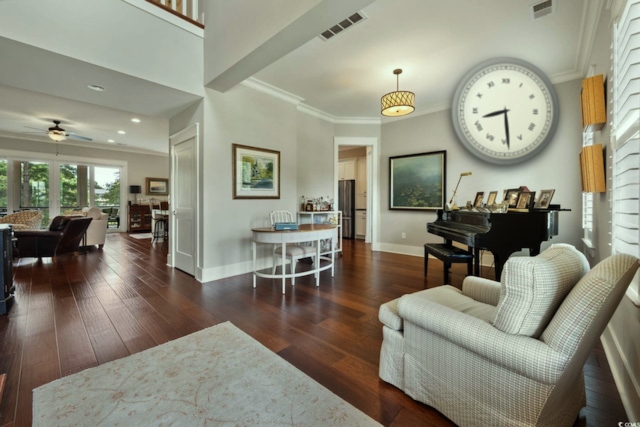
**8:29**
